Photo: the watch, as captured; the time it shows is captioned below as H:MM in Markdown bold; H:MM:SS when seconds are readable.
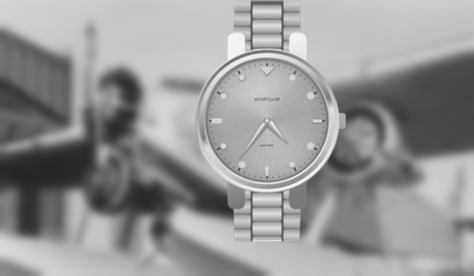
**4:36**
